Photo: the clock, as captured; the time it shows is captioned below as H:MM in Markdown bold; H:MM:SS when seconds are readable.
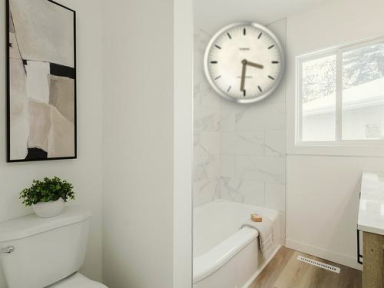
**3:31**
